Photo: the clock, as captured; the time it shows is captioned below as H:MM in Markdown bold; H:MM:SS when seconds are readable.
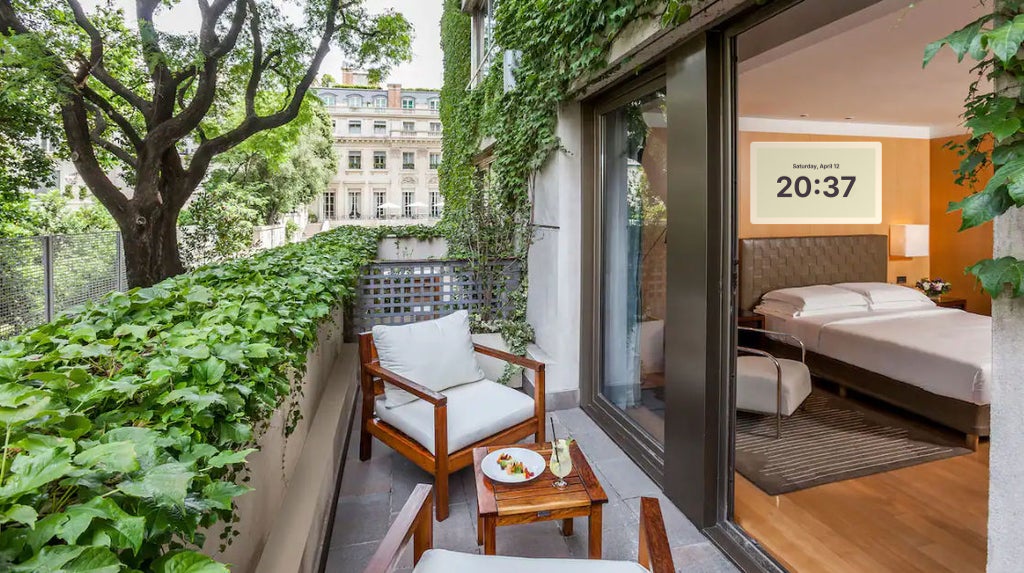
**20:37**
